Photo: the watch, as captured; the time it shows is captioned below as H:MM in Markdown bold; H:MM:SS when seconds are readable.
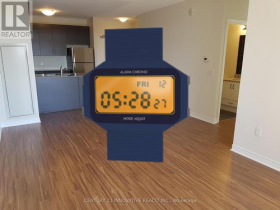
**5:28:27**
